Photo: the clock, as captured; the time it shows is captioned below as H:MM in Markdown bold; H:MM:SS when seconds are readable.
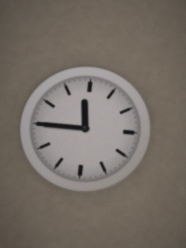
**11:45**
